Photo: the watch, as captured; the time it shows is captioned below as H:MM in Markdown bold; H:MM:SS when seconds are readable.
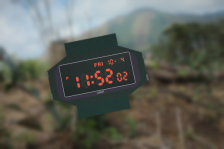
**11:52:02**
